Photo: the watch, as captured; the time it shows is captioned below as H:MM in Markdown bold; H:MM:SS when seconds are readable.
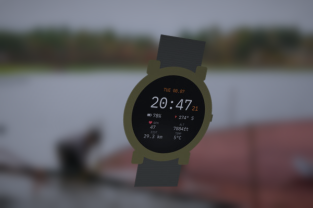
**20:47**
